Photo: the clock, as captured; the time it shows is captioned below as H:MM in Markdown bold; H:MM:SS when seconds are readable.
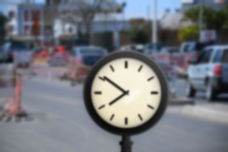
**7:51**
